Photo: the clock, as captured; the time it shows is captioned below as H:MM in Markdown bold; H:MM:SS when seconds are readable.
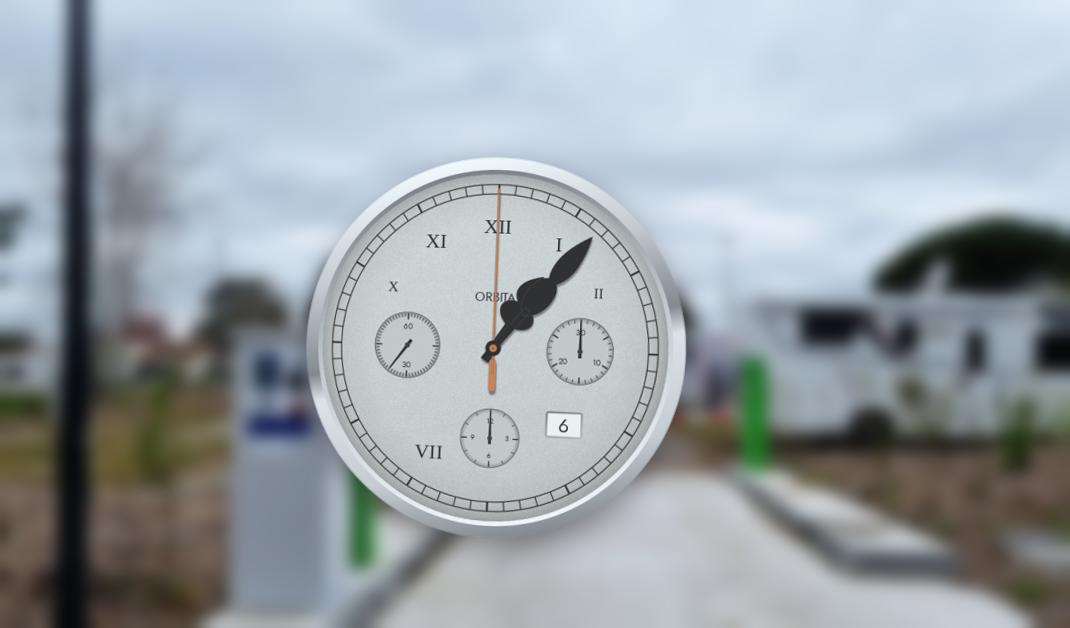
**1:06:36**
